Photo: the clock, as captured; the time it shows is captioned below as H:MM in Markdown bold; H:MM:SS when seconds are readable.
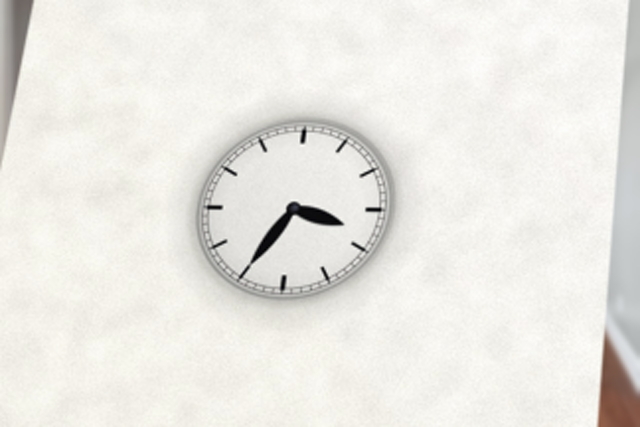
**3:35**
